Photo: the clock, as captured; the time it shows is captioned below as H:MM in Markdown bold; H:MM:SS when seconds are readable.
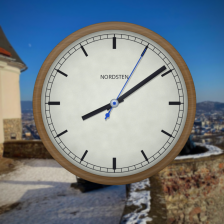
**8:09:05**
